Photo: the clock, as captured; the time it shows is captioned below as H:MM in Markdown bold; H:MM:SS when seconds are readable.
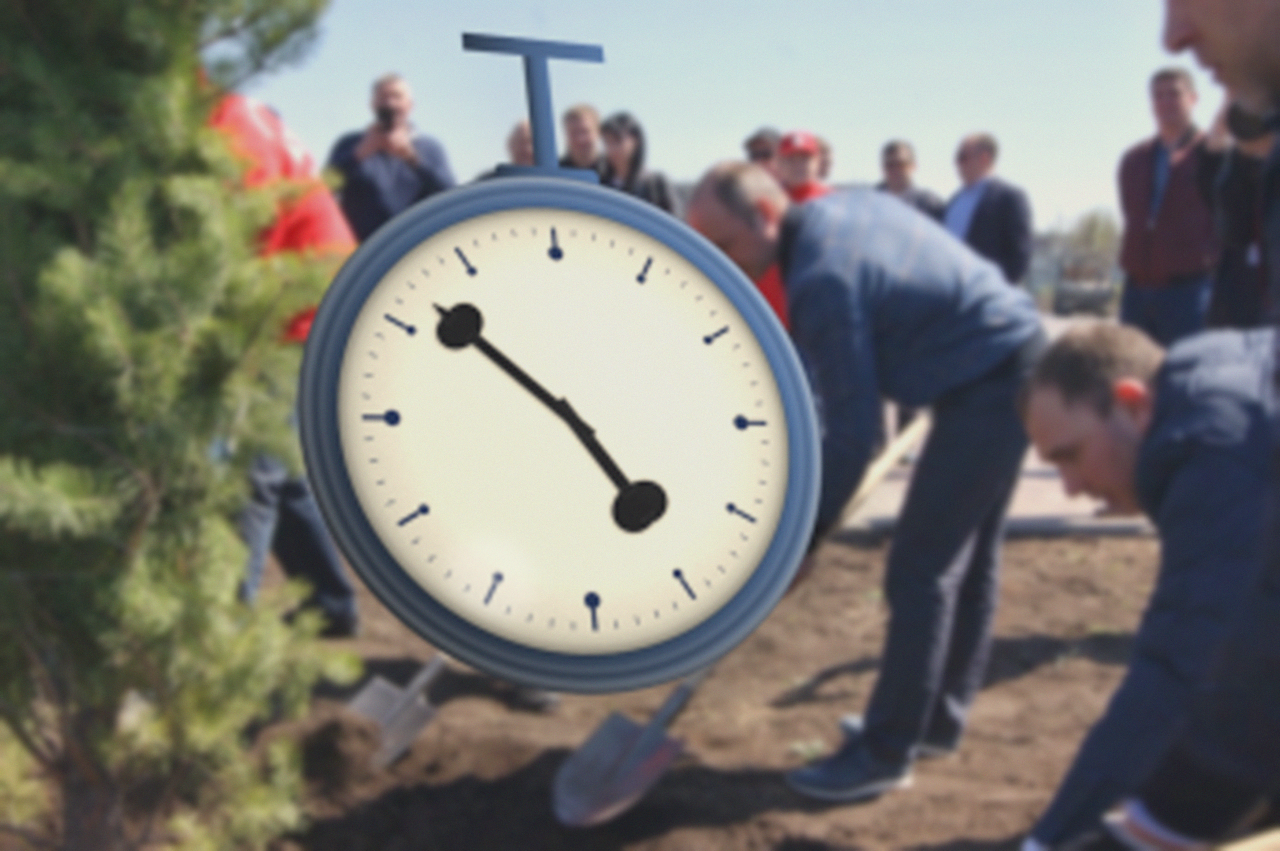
**4:52**
